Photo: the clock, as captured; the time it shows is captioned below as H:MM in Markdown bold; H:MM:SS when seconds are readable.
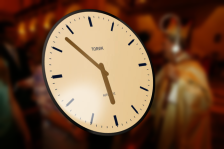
**5:53**
